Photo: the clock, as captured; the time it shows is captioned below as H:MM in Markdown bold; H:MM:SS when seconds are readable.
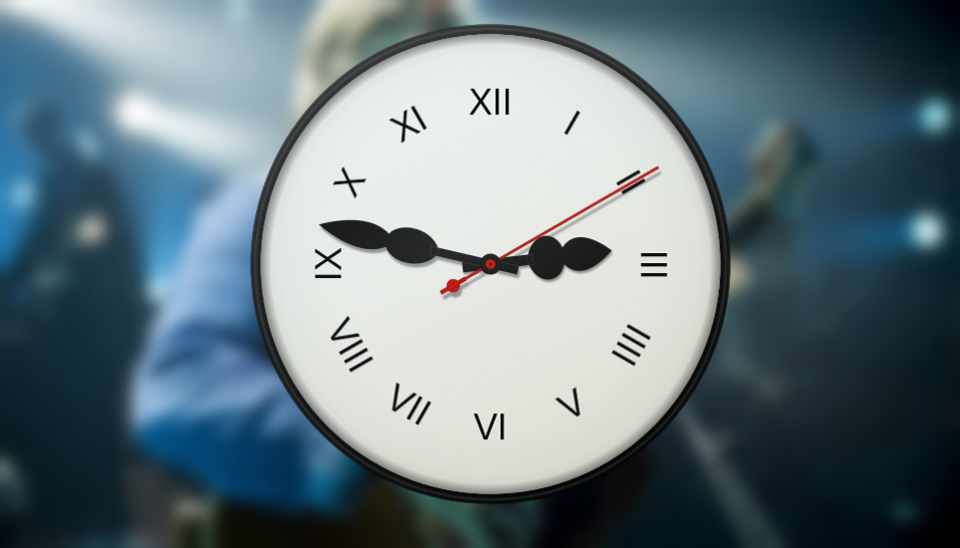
**2:47:10**
